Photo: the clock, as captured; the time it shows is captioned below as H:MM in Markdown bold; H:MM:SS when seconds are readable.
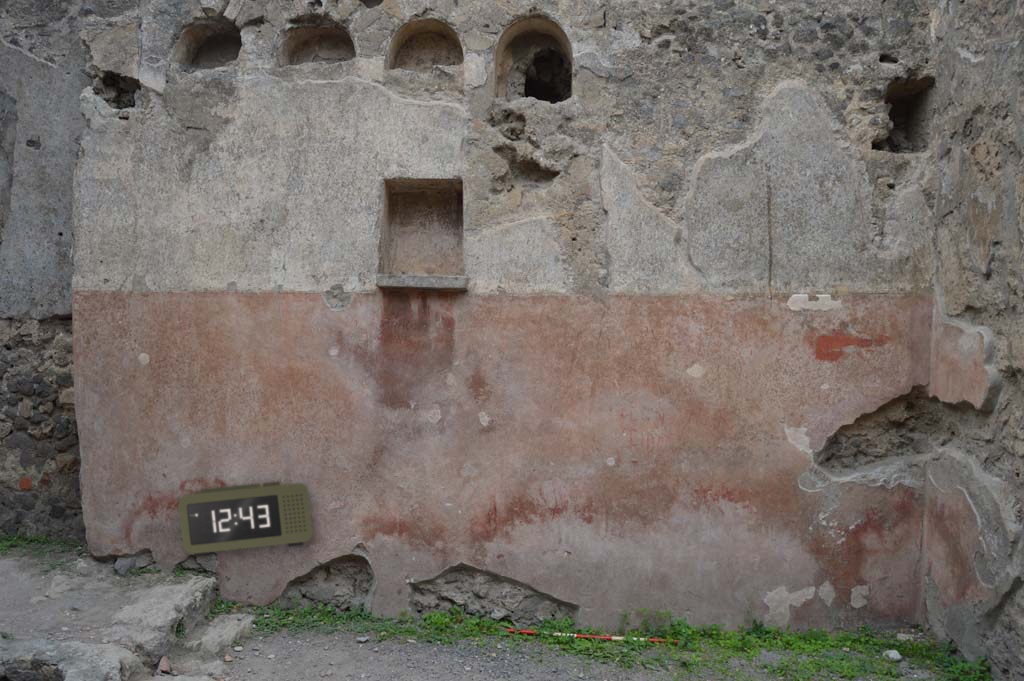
**12:43**
